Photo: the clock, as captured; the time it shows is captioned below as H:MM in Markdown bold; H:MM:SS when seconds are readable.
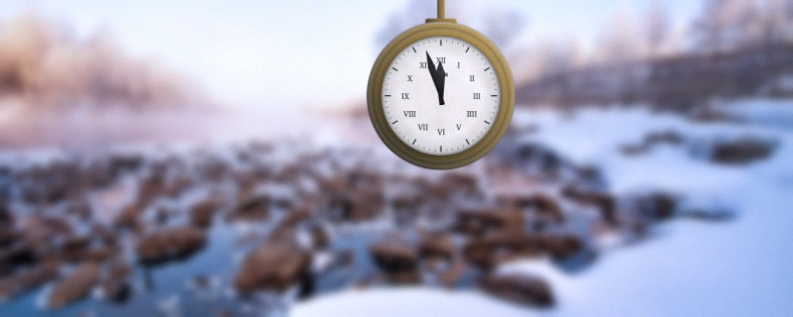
**11:57**
